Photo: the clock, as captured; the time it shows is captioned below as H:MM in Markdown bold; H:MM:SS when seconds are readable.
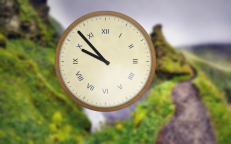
**9:53**
